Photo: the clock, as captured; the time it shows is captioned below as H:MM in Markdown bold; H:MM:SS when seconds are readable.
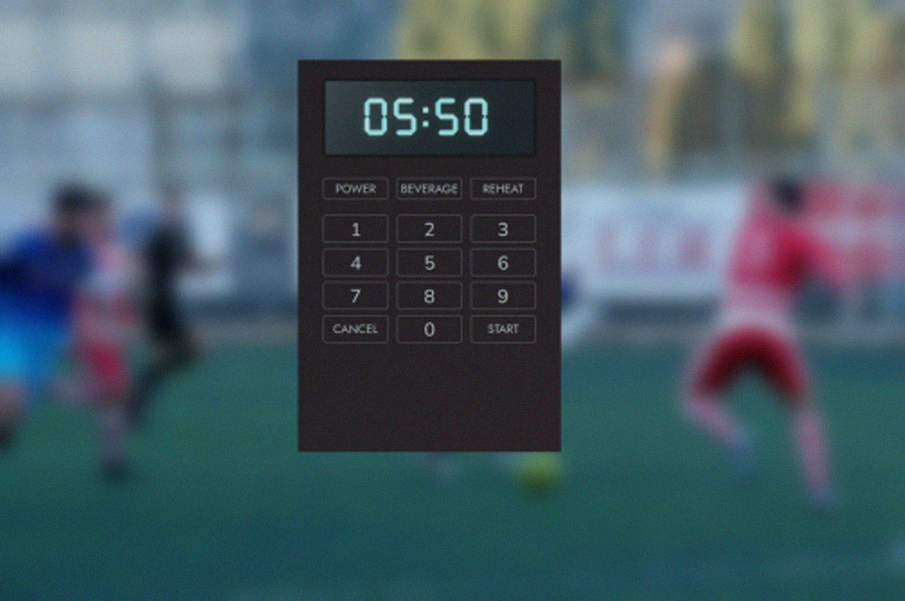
**5:50**
